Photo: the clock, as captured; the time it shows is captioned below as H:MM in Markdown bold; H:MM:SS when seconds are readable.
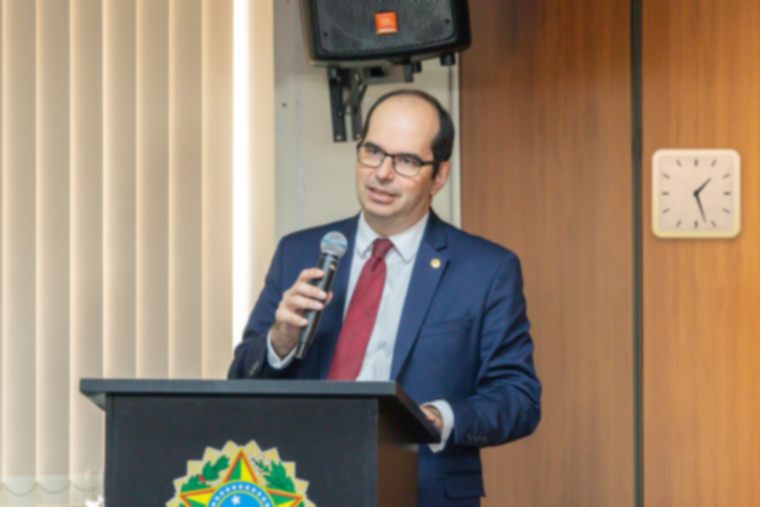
**1:27**
